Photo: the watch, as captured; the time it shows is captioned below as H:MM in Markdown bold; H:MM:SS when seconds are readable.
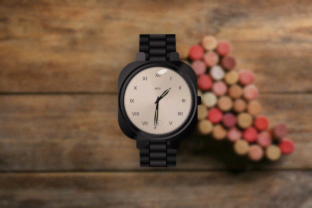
**1:31**
